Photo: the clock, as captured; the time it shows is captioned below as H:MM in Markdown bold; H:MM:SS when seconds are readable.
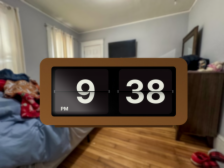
**9:38**
